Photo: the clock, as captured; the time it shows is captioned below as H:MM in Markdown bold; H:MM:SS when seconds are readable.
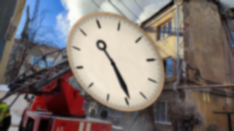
**11:29**
